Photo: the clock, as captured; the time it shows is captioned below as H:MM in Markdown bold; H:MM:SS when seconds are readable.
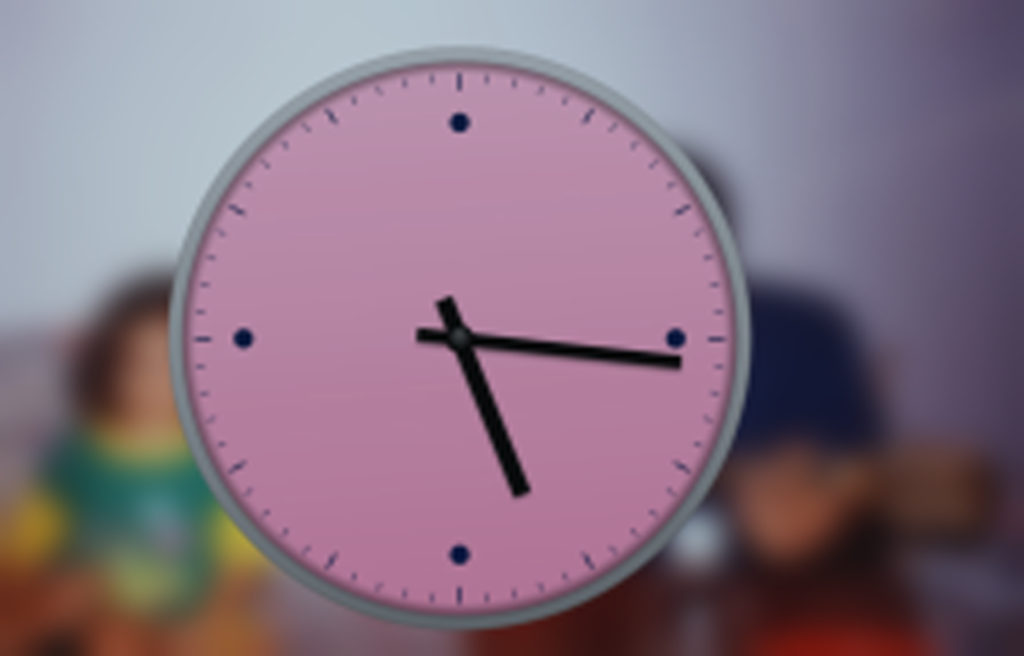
**5:16**
